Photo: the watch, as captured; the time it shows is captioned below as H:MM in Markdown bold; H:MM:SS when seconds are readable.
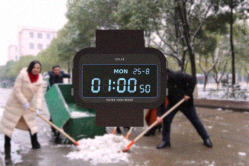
**1:00:50**
